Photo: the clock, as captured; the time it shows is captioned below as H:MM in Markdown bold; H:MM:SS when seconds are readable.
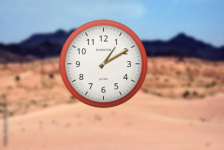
**1:10**
